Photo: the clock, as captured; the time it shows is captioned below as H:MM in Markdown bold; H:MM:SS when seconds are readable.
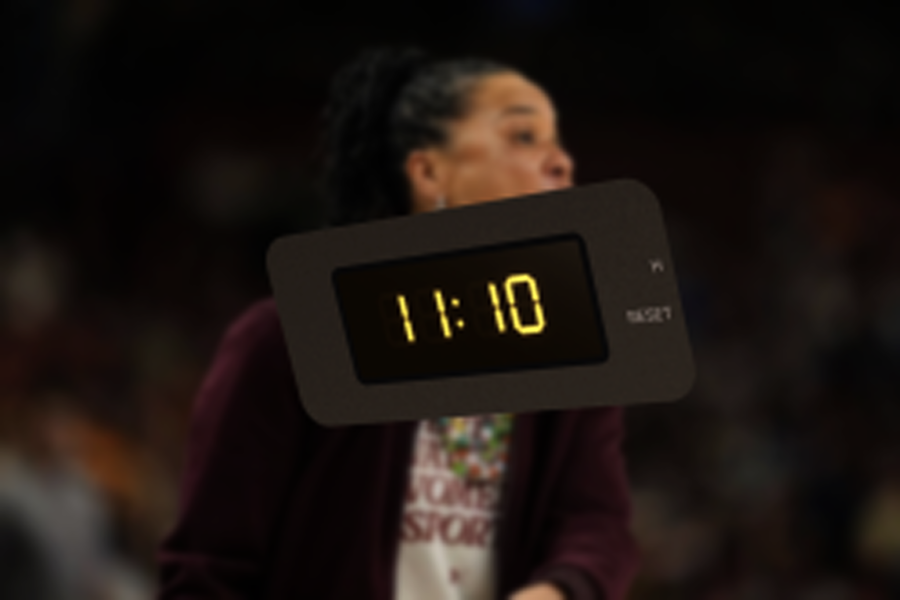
**11:10**
